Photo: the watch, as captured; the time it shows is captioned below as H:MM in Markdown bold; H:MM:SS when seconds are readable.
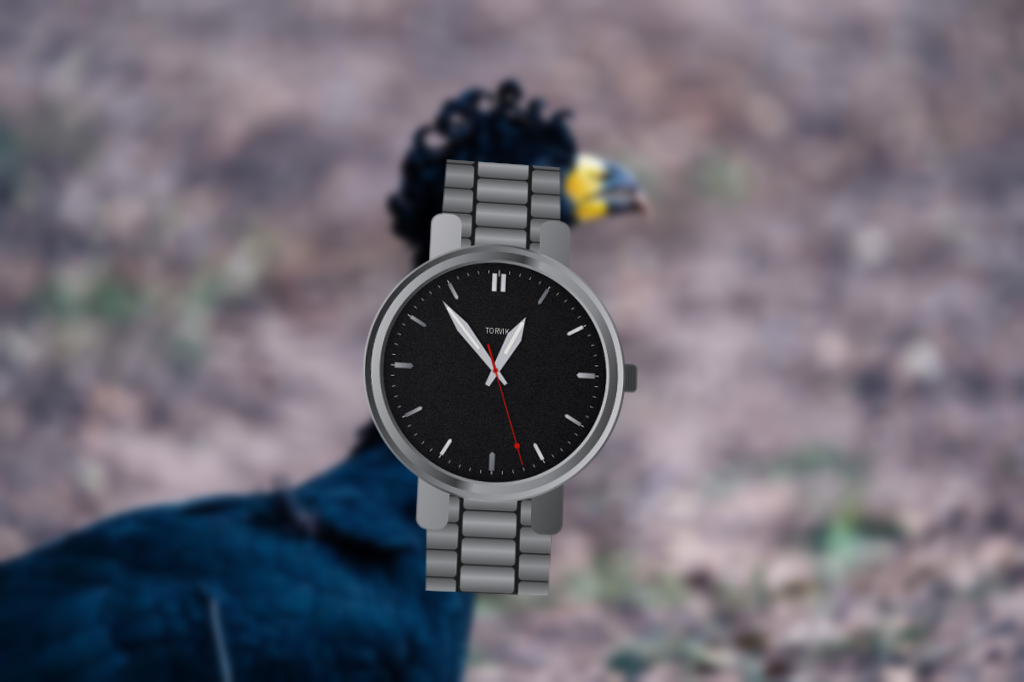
**12:53:27**
